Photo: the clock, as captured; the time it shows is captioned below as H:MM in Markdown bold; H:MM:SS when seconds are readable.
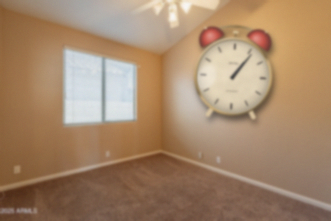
**1:06**
